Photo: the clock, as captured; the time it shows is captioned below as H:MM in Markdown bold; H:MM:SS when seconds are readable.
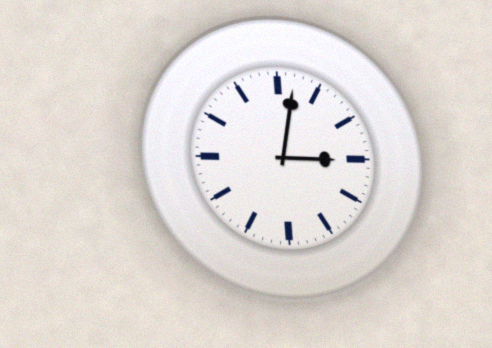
**3:02**
